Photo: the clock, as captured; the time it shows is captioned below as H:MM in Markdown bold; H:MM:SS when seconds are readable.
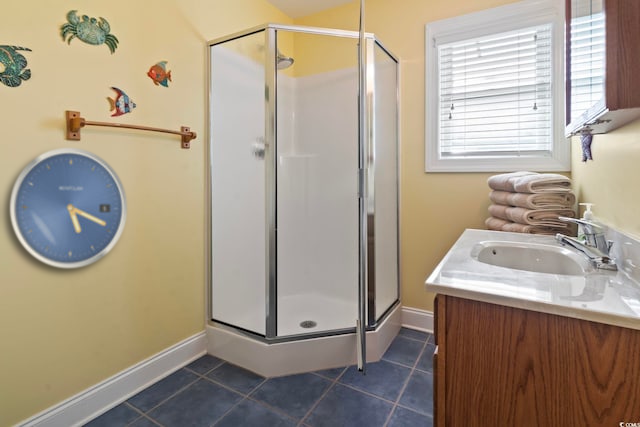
**5:19**
